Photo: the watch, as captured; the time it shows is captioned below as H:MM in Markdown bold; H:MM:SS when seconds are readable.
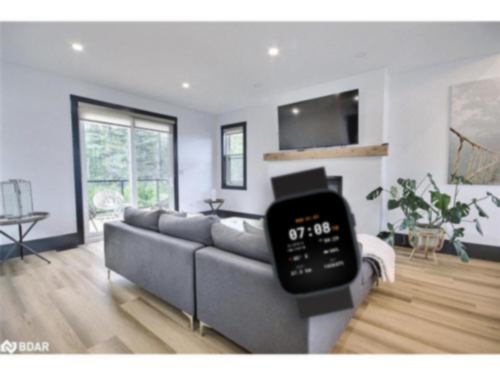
**7:08**
